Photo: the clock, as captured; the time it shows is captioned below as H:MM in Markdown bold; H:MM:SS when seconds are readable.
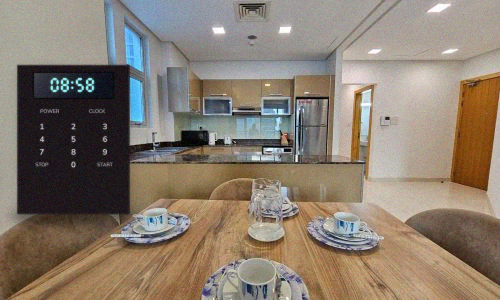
**8:58**
